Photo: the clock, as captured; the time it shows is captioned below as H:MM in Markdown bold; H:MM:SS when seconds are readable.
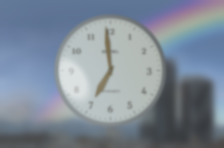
**6:59**
